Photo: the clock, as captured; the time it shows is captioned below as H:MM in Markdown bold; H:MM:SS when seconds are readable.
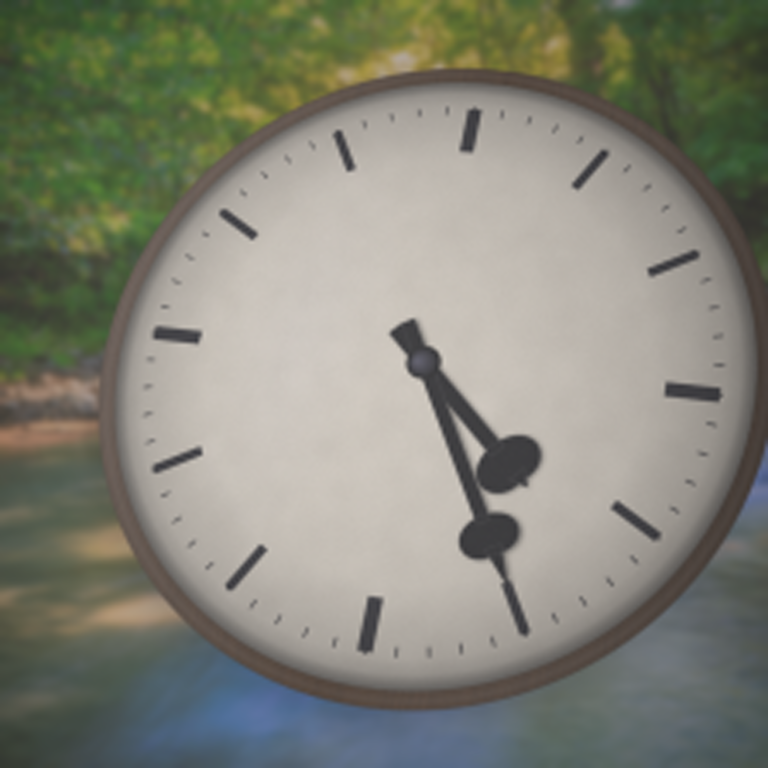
**4:25**
